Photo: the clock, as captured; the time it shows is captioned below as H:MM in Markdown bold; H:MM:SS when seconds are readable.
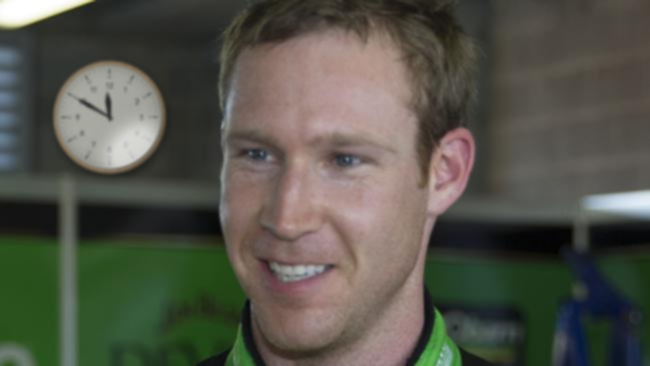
**11:50**
